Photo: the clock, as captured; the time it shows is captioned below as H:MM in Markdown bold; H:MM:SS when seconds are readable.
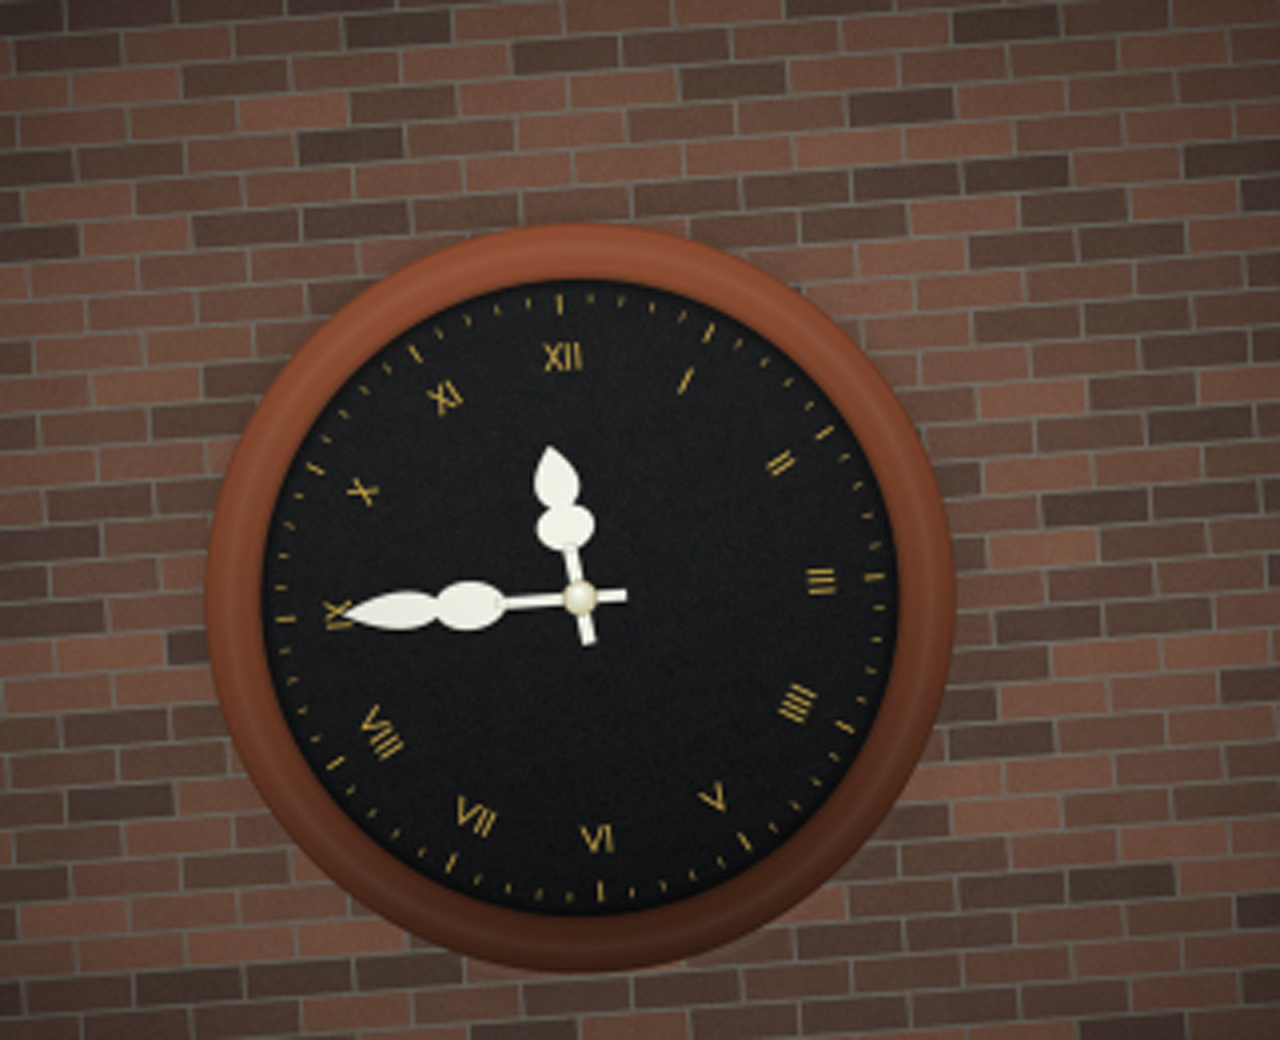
**11:45**
